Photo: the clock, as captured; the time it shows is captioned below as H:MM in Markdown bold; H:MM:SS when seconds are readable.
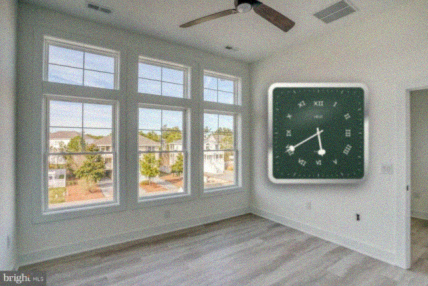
**5:40**
